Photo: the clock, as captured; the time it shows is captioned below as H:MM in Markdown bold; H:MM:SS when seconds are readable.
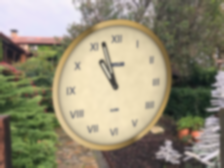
**10:57**
